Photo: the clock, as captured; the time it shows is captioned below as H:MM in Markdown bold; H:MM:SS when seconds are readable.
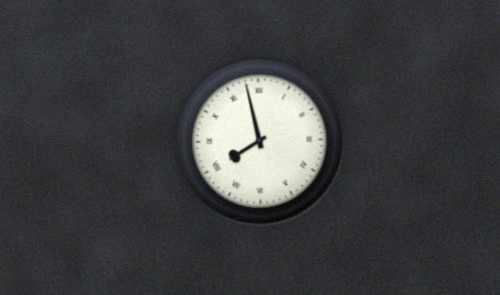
**7:58**
